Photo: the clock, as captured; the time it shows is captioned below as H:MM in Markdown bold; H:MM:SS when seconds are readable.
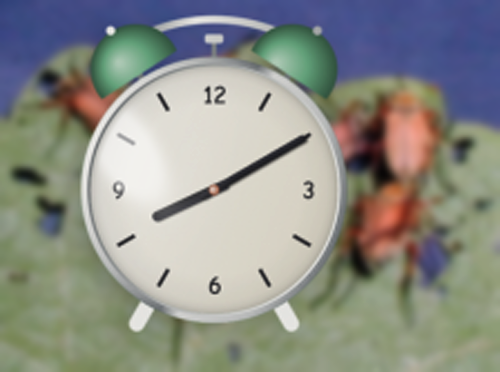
**8:10**
